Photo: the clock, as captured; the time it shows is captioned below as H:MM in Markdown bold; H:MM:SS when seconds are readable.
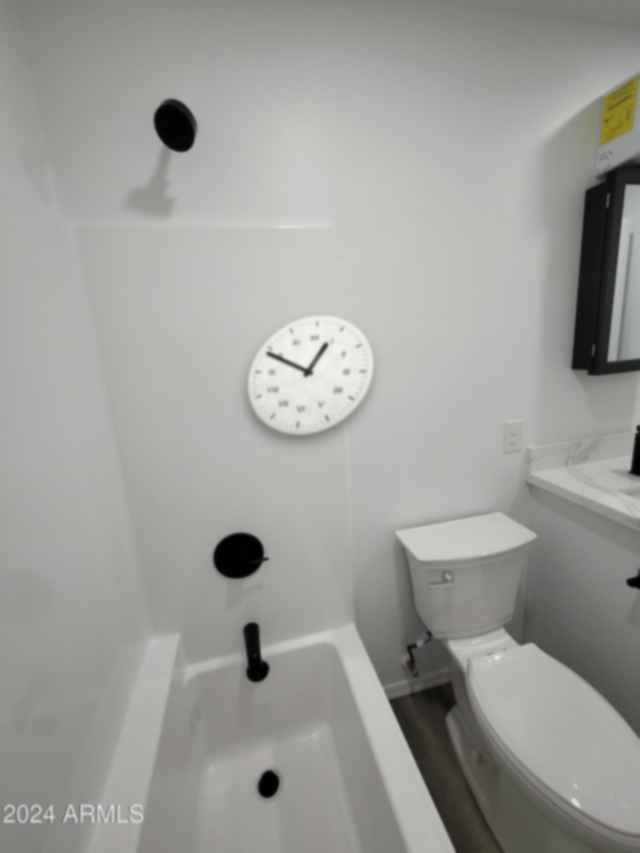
**12:49**
